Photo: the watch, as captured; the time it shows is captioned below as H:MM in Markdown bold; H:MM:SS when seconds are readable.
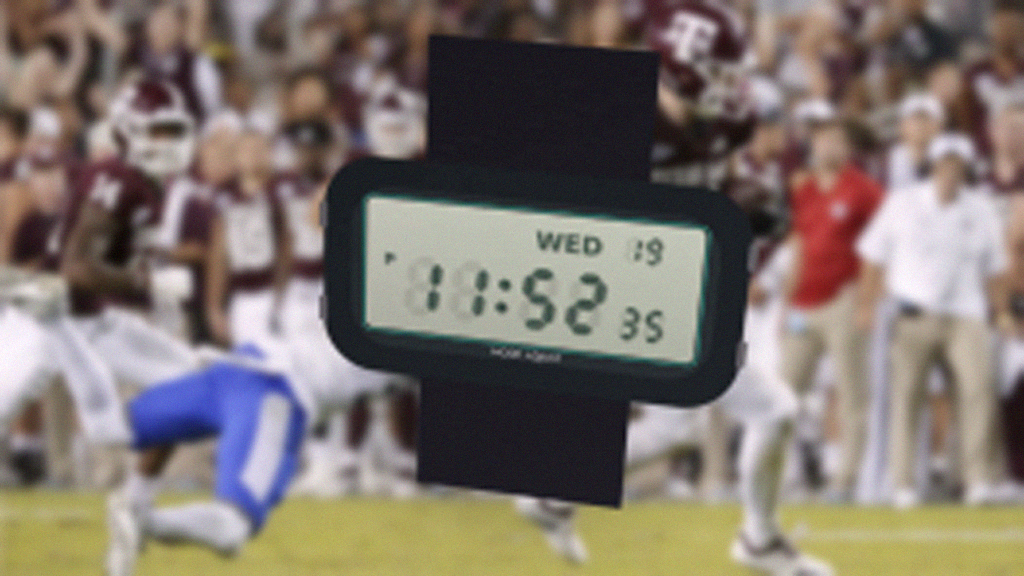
**11:52:35**
